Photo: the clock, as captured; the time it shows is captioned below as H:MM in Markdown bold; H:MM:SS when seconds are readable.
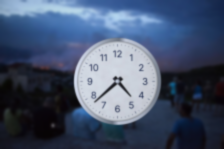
**4:38**
